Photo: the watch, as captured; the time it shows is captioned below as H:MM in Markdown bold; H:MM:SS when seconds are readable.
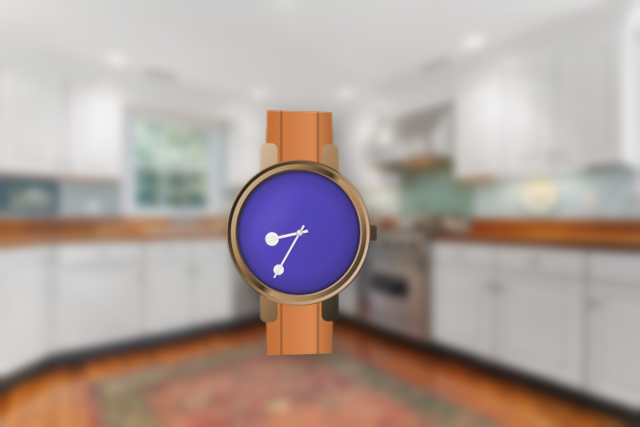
**8:35**
